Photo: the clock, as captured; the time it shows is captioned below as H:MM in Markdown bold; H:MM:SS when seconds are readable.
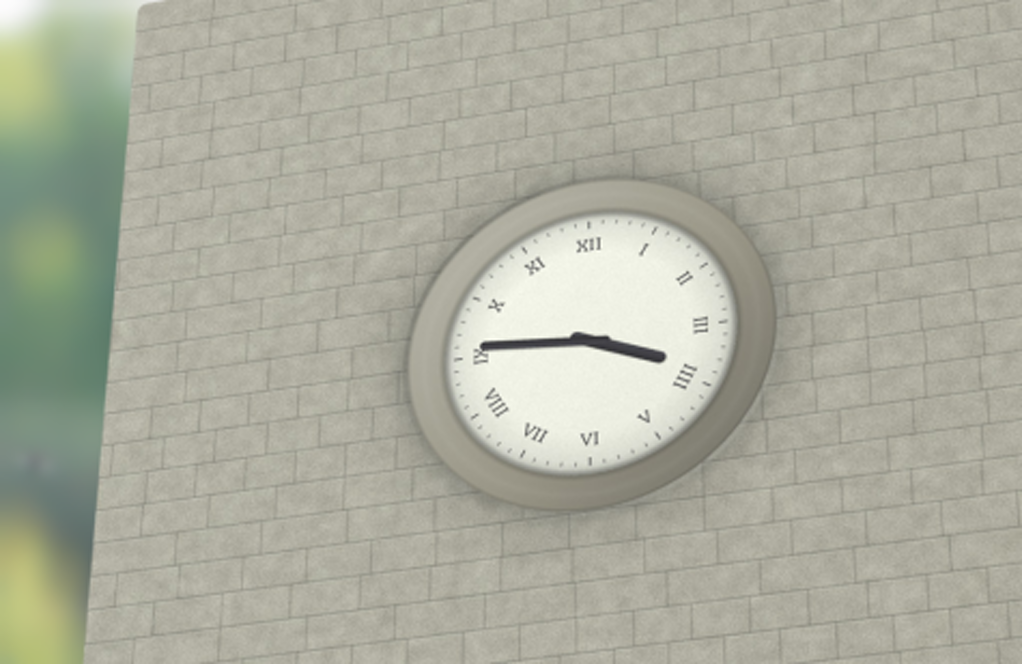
**3:46**
